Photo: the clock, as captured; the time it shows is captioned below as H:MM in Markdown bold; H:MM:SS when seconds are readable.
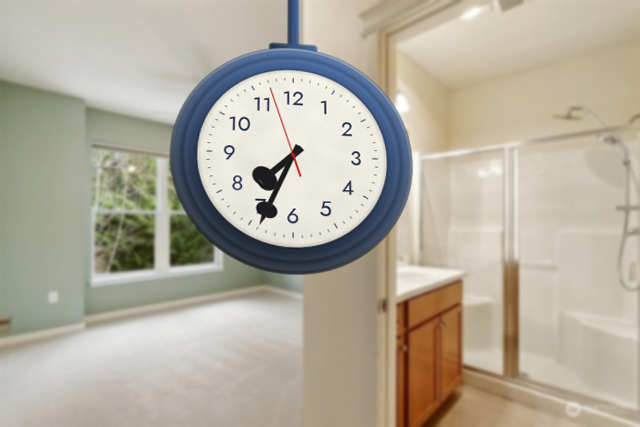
**7:33:57**
